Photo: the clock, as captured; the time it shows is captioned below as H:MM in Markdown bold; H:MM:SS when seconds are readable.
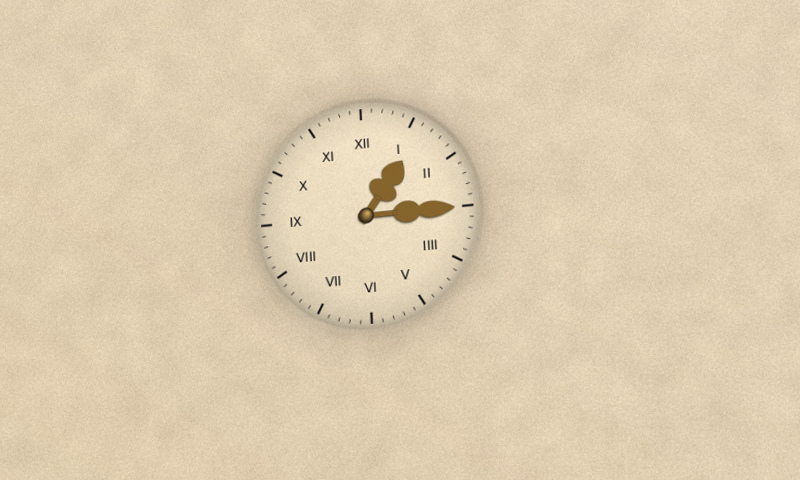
**1:15**
